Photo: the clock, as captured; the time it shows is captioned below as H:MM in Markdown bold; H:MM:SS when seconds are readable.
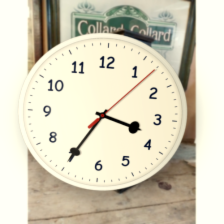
**3:35:07**
